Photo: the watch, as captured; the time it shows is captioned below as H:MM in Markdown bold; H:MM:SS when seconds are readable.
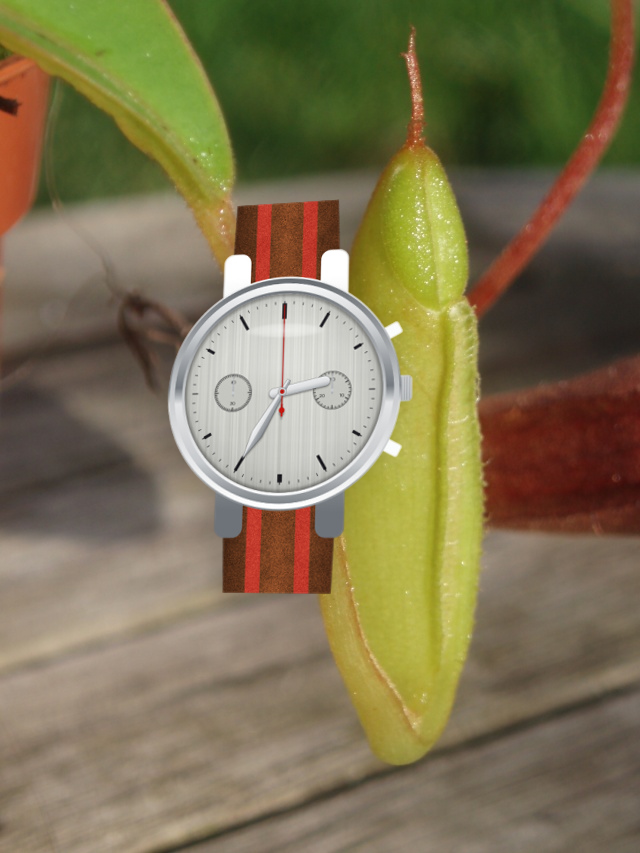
**2:35**
